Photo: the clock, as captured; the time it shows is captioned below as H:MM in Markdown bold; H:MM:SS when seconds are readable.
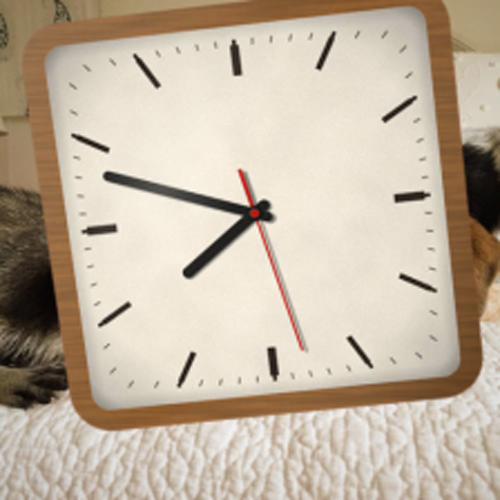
**7:48:28**
